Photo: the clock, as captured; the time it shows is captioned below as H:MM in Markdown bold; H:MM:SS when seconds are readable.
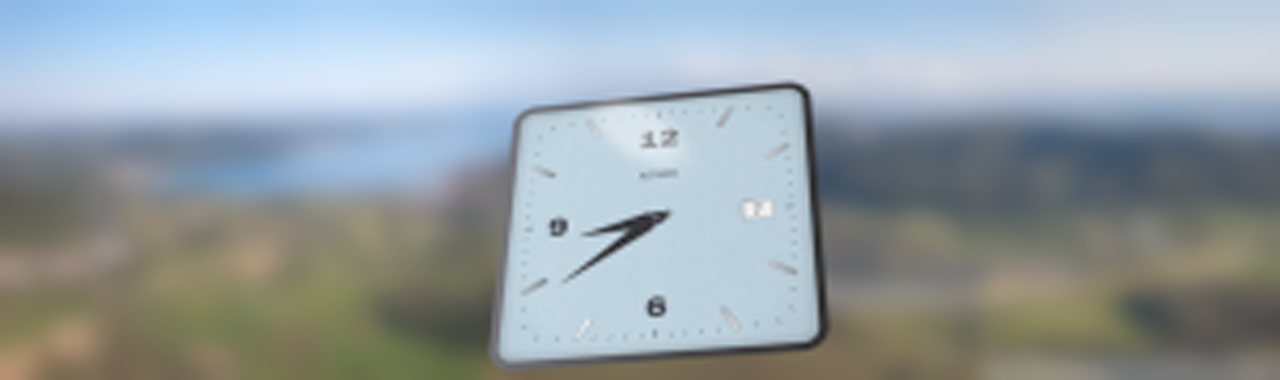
**8:39**
